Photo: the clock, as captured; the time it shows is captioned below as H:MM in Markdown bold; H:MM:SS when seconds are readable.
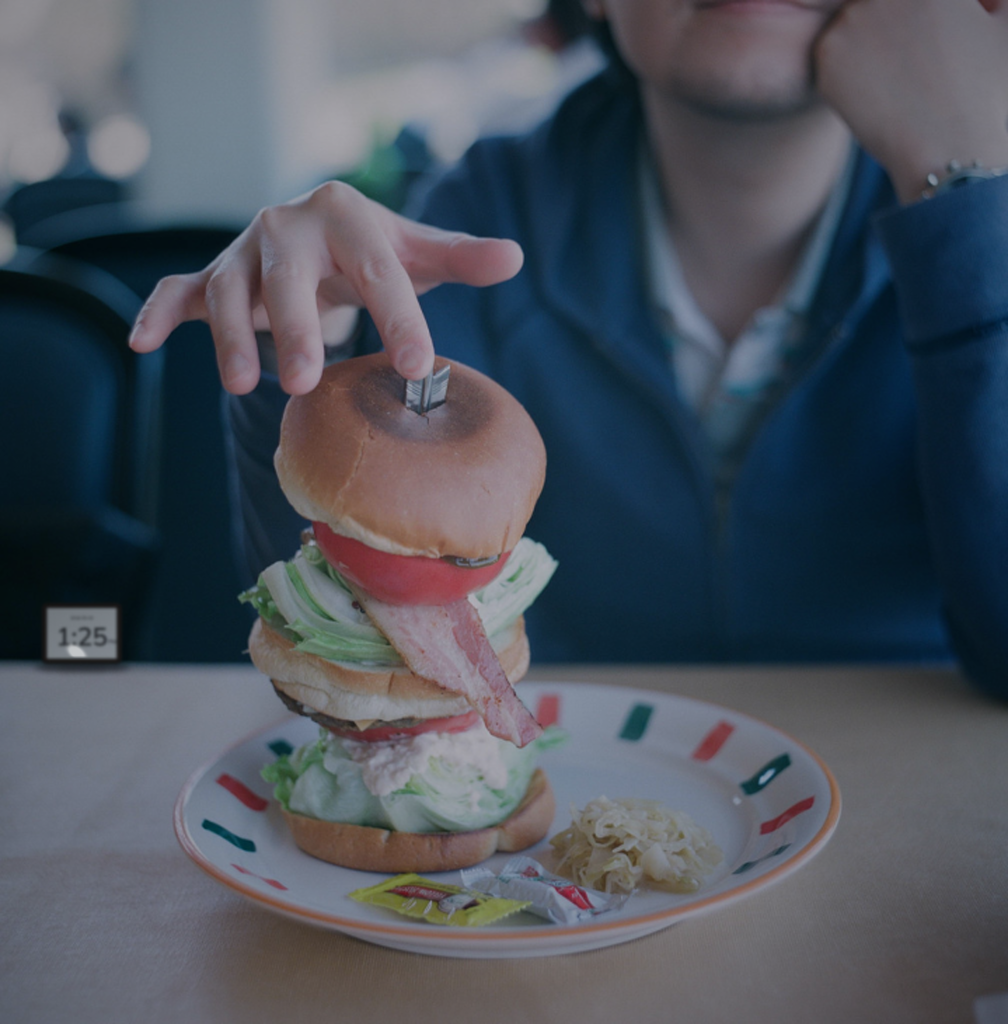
**1:25**
